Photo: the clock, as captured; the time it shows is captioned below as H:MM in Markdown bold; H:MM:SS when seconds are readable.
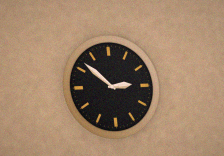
**2:52**
